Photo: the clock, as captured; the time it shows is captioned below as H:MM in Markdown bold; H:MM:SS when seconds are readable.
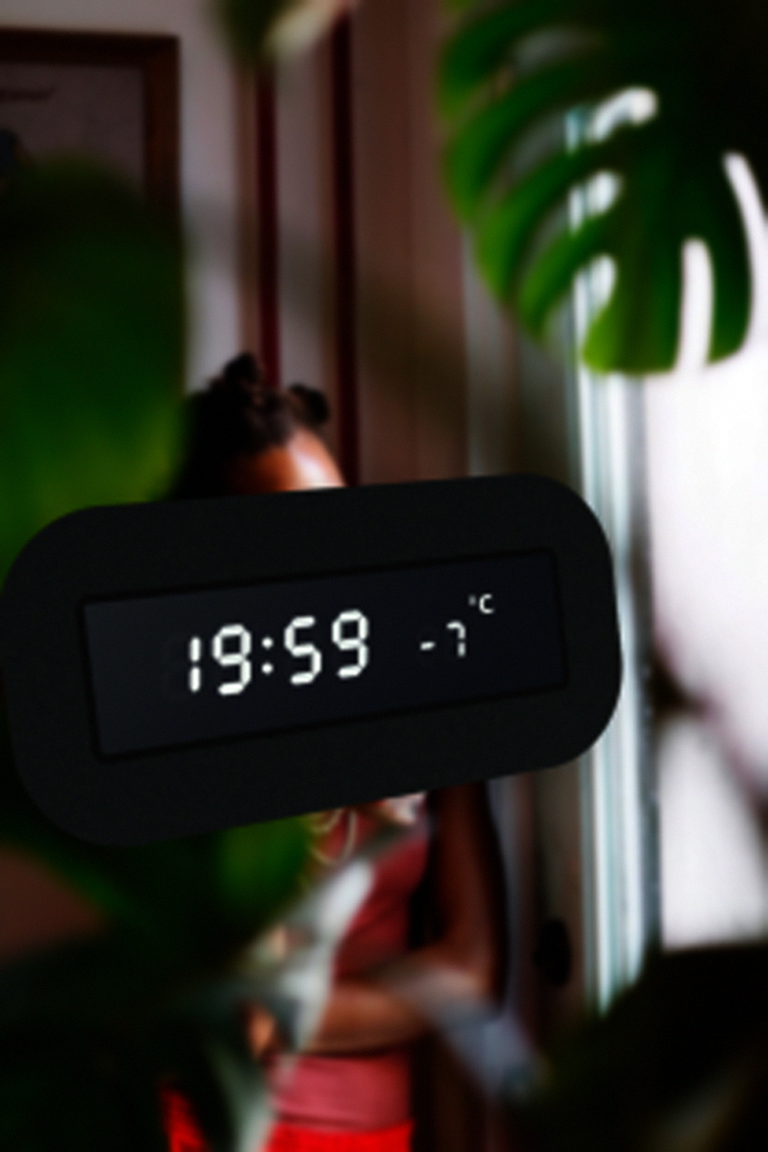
**19:59**
